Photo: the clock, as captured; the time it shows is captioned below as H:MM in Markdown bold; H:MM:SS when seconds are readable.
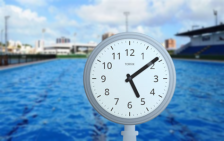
**5:09**
